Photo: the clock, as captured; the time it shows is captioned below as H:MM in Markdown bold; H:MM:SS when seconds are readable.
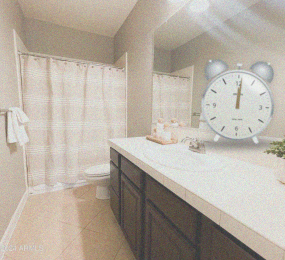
**12:01**
